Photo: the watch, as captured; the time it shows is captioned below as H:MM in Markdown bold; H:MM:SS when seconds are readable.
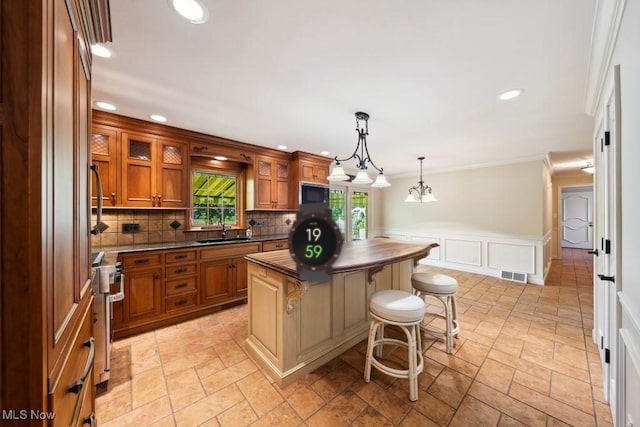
**19:59**
